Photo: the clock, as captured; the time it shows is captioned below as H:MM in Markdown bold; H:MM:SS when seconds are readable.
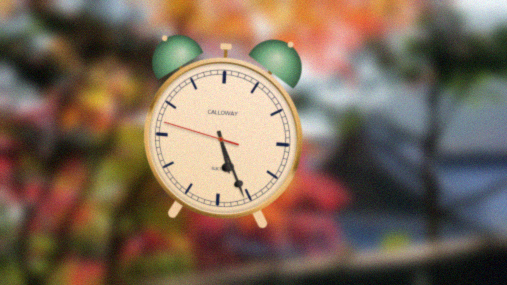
**5:25:47**
